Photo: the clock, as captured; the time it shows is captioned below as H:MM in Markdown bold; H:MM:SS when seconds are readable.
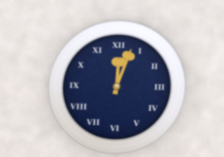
**12:03**
